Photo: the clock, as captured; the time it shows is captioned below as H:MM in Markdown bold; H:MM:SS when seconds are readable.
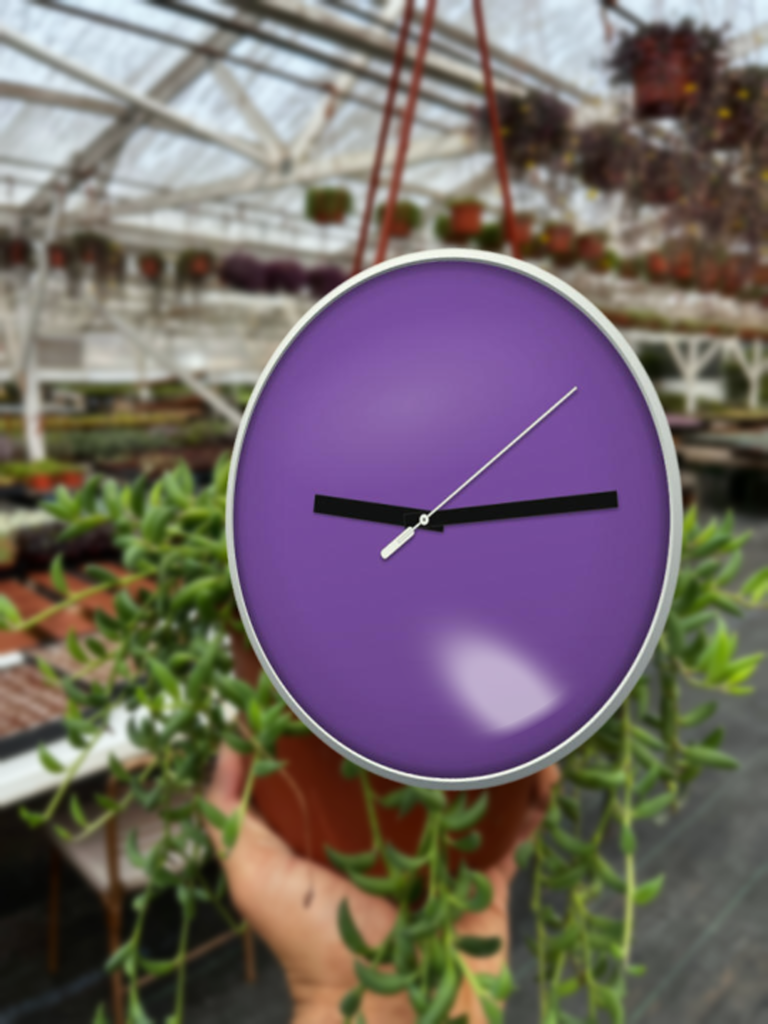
**9:14:09**
